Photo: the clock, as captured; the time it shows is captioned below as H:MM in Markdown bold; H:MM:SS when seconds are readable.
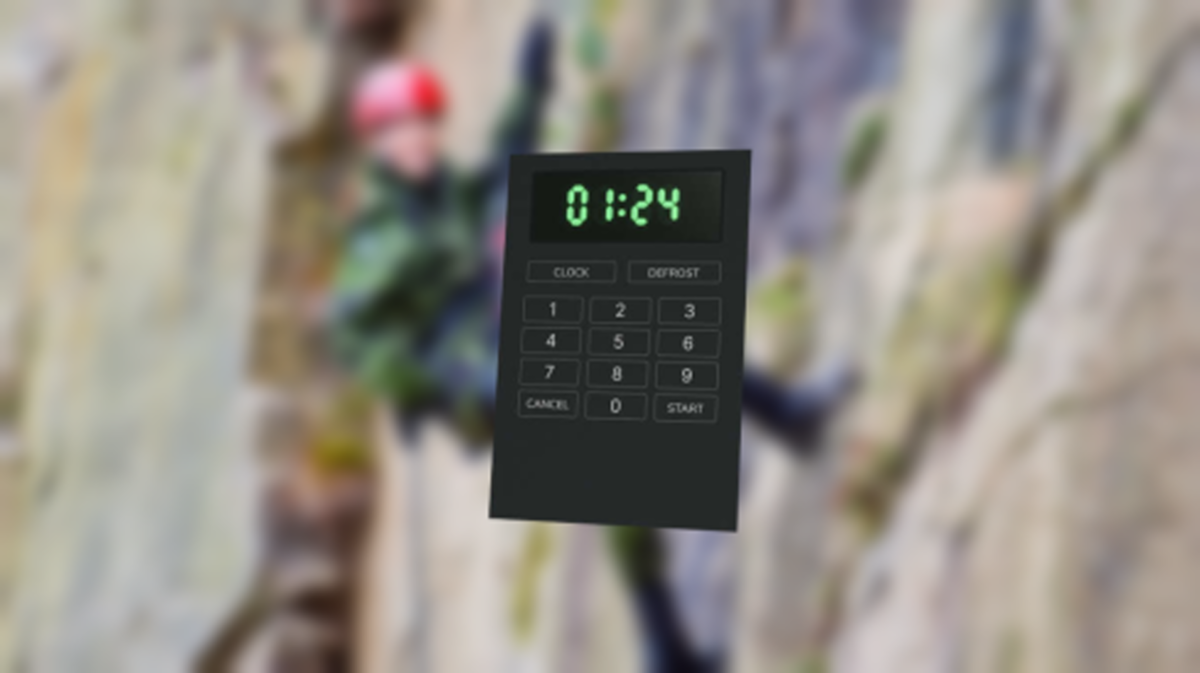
**1:24**
